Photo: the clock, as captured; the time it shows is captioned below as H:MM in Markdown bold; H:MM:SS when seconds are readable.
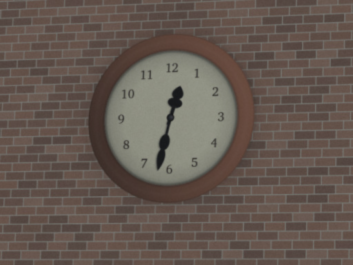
**12:32**
